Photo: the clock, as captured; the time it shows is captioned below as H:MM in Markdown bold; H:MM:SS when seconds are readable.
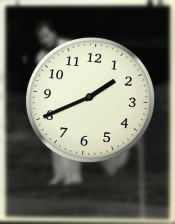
**1:40**
